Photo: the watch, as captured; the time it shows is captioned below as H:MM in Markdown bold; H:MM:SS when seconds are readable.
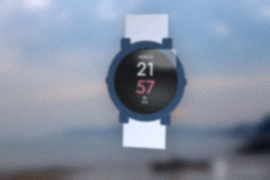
**21:57**
